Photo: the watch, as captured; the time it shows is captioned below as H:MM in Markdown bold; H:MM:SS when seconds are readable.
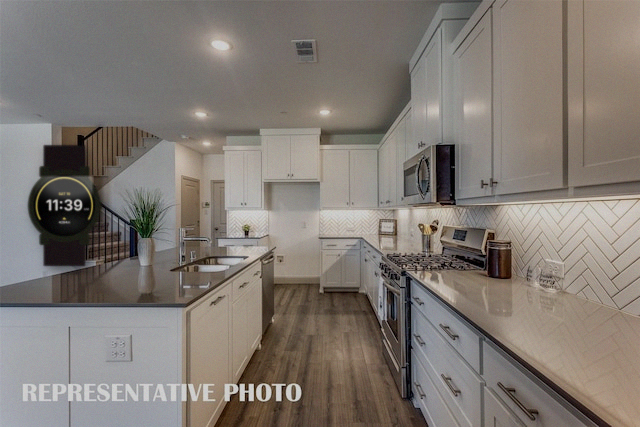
**11:39**
